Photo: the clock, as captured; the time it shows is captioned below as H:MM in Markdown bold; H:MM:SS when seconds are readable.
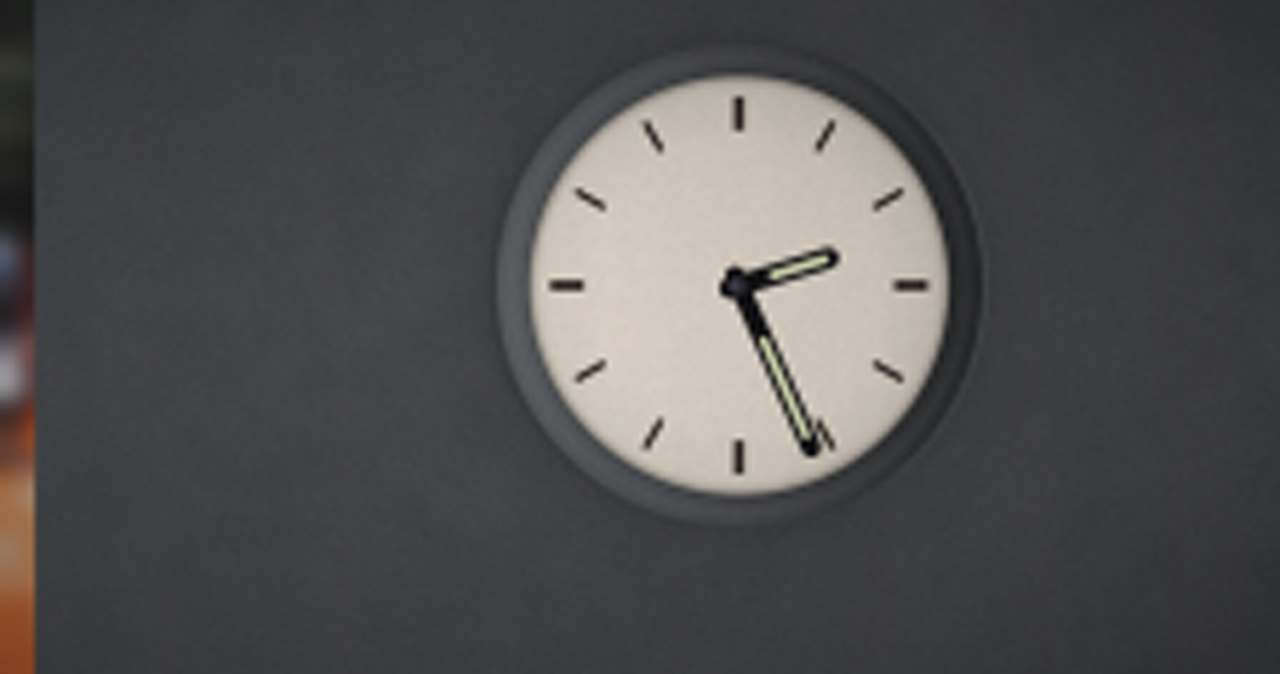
**2:26**
